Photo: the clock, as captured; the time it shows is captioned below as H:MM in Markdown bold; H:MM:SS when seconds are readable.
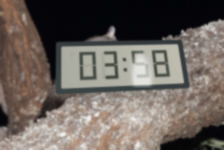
**3:58**
